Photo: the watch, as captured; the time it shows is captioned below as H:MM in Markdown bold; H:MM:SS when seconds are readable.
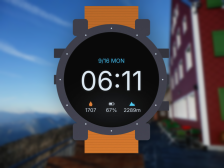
**6:11**
